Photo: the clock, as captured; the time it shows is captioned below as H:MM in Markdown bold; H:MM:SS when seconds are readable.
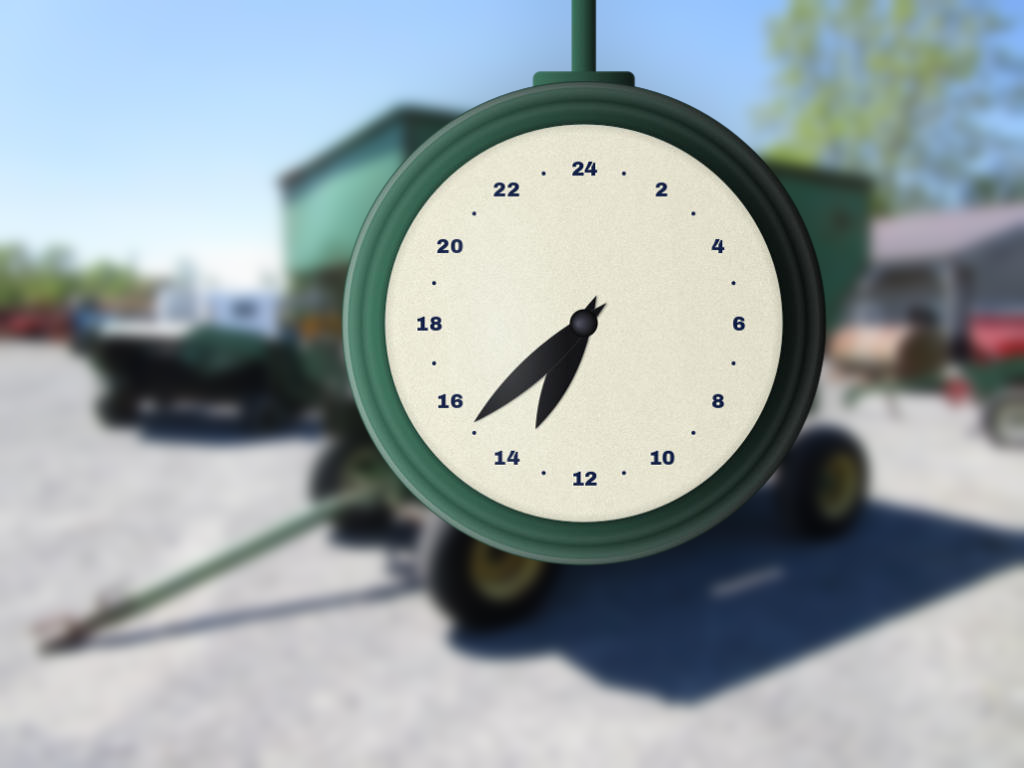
**13:38**
